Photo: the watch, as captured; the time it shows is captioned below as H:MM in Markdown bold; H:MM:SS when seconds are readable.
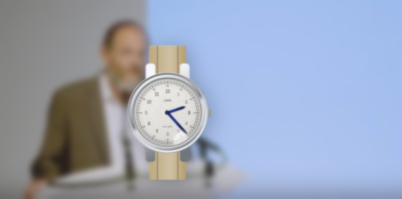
**2:23**
